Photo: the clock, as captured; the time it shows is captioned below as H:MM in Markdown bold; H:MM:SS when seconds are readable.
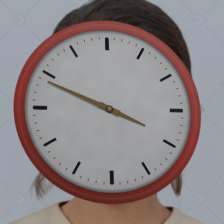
**3:49**
